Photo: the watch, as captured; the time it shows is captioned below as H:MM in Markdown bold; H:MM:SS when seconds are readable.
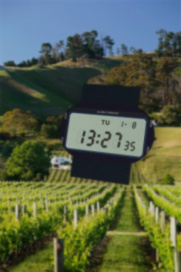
**13:27:35**
